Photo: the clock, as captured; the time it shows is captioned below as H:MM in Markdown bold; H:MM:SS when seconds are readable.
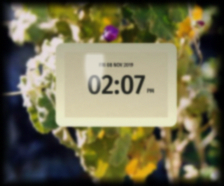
**2:07**
